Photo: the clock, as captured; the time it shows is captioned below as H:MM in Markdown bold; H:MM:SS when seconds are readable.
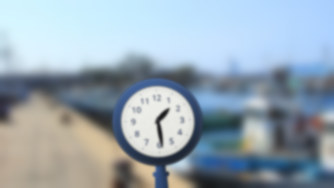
**1:29**
